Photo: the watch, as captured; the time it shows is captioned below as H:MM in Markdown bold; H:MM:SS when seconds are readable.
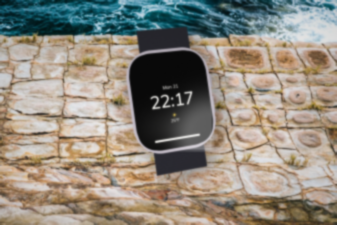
**22:17**
